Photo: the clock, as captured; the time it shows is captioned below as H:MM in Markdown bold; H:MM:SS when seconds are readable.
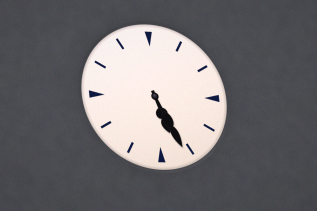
**5:26**
